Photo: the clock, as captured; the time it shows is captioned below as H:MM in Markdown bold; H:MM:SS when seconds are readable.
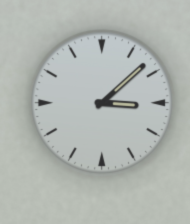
**3:08**
